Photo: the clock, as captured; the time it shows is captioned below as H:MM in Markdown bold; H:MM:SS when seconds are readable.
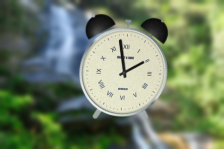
**1:58**
